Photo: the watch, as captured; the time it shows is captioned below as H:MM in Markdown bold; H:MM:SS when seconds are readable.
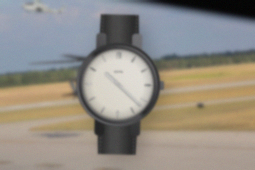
**10:22**
